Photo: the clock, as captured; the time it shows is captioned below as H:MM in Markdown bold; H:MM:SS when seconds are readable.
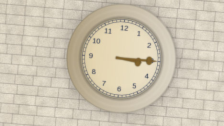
**3:15**
